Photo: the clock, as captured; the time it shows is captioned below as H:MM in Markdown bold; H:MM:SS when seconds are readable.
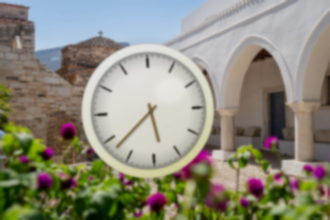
**5:38**
